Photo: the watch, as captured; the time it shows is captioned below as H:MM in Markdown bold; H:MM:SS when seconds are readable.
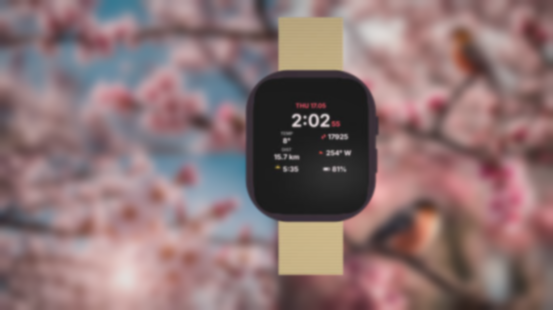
**2:02**
